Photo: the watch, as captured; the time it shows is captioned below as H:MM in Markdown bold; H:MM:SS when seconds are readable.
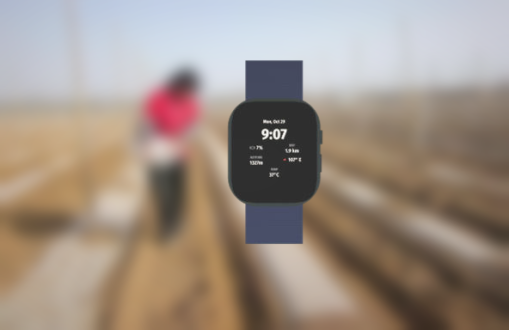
**9:07**
